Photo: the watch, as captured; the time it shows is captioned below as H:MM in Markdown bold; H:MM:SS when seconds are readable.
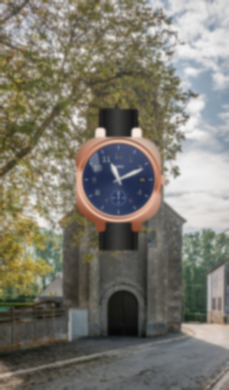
**11:11**
